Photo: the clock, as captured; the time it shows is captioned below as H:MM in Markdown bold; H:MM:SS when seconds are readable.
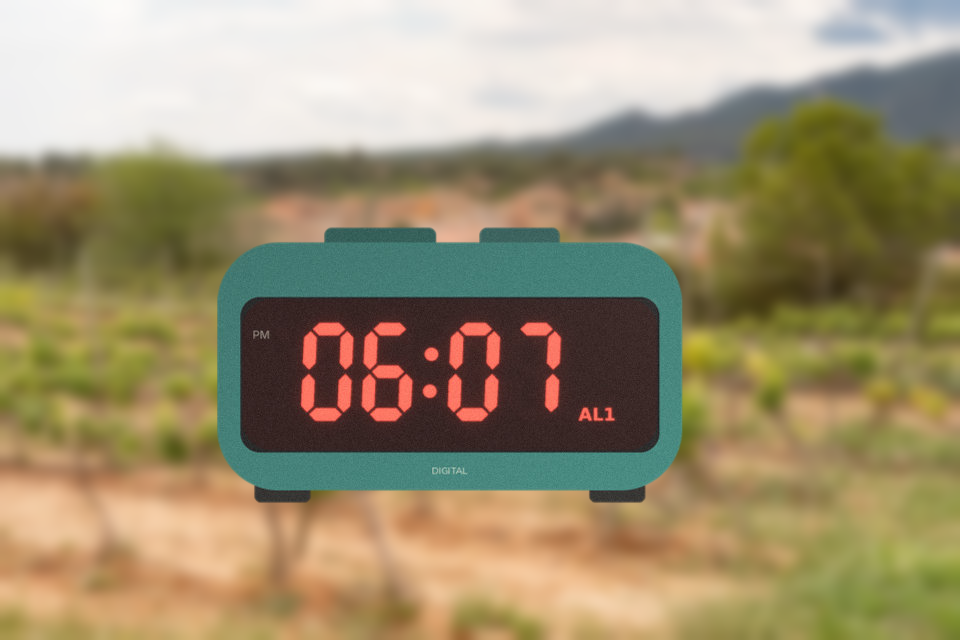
**6:07**
